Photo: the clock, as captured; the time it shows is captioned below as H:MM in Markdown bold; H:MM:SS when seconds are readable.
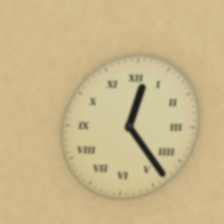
**12:23**
